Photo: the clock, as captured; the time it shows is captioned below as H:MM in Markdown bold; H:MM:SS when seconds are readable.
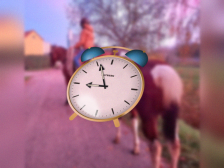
**8:56**
